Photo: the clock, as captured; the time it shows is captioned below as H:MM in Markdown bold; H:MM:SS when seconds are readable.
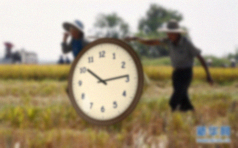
**10:14**
